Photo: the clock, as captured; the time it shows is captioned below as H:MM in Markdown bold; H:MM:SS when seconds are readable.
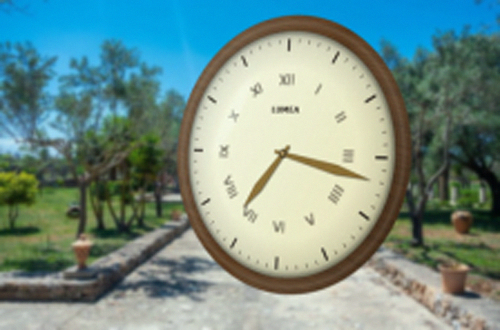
**7:17**
